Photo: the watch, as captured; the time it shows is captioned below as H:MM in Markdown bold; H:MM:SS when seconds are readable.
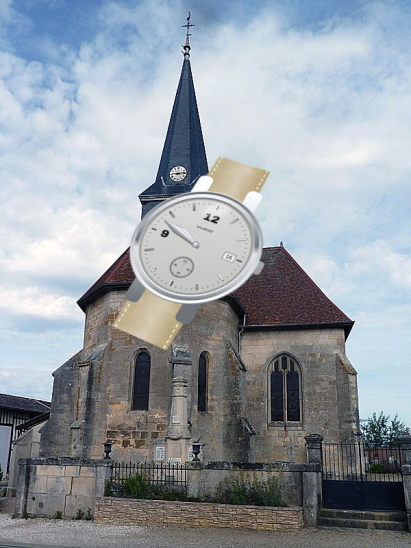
**9:48**
